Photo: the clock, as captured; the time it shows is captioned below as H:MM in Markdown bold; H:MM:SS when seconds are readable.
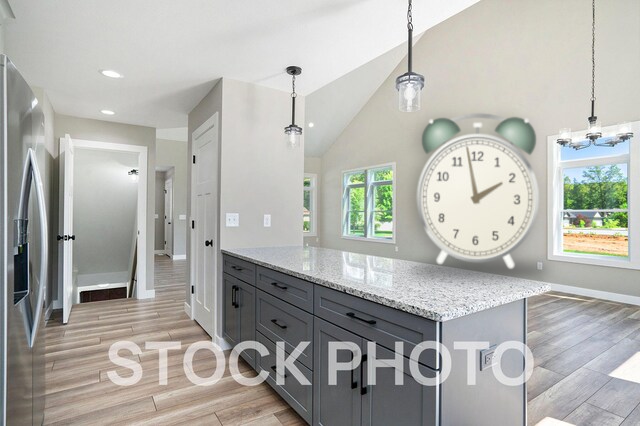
**1:58**
